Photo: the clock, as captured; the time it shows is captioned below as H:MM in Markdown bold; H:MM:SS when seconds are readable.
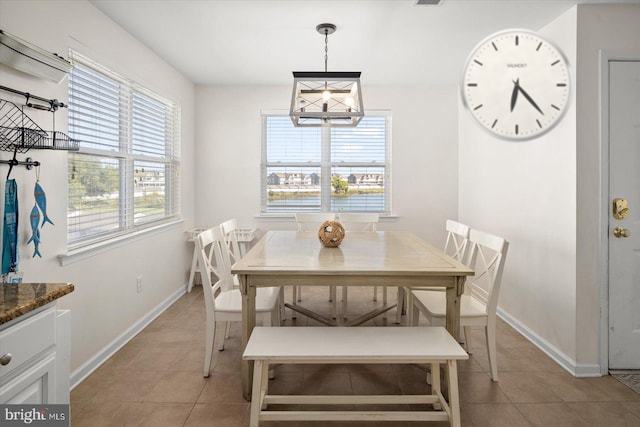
**6:23**
